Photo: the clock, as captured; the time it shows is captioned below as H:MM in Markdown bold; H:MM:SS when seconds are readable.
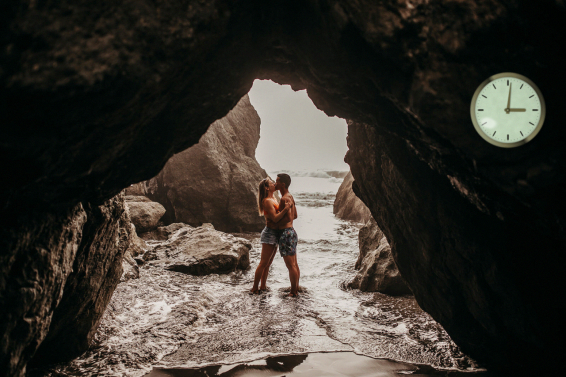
**3:01**
